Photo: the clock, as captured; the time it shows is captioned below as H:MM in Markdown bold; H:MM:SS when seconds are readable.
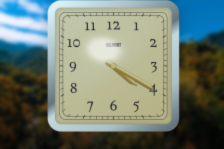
**4:20**
